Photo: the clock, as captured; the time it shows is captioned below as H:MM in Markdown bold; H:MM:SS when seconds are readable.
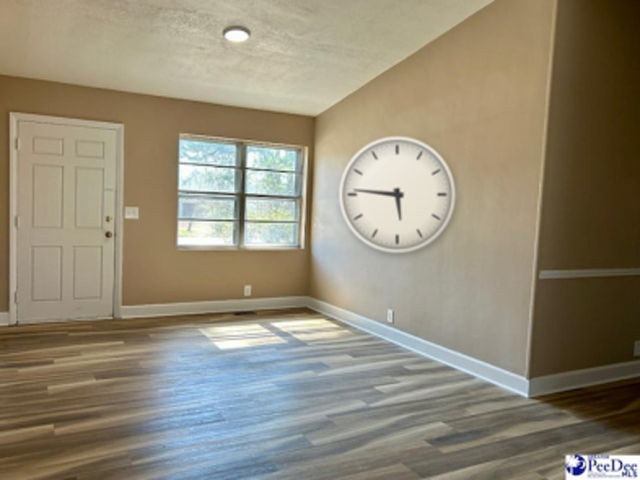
**5:46**
